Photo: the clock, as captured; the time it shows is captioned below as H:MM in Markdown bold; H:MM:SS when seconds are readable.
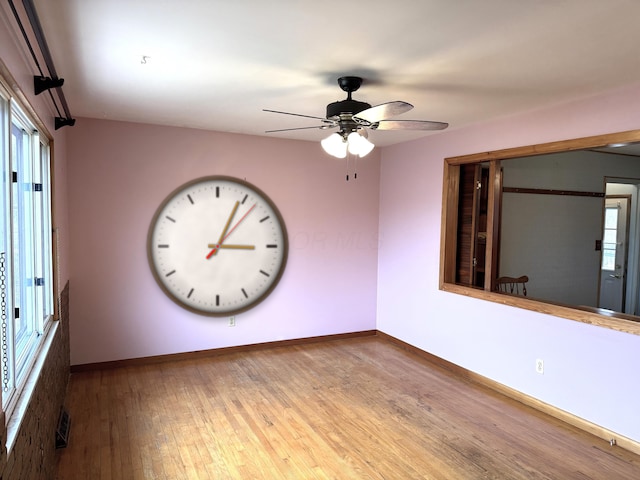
**3:04:07**
